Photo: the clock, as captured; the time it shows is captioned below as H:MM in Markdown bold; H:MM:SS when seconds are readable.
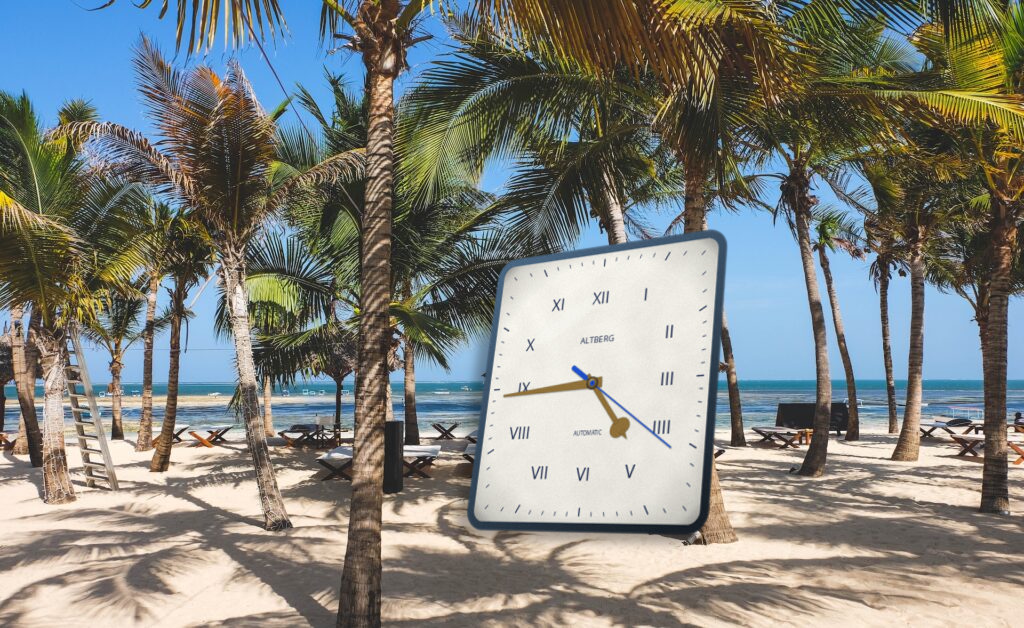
**4:44:21**
